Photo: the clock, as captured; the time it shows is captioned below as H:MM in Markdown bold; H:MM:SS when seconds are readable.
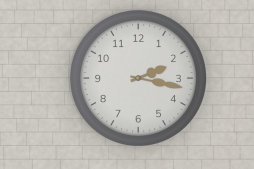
**2:17**
